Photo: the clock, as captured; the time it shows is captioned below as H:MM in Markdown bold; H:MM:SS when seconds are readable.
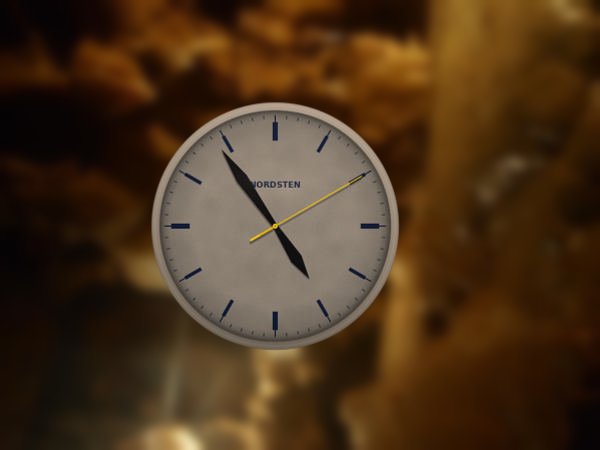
**4:54:10**
